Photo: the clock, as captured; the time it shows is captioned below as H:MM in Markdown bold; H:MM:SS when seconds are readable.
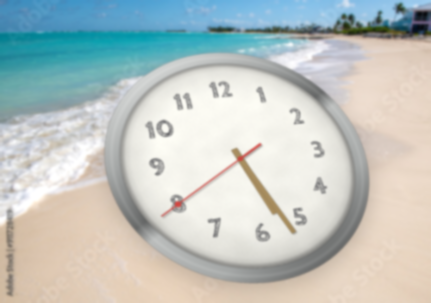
**5:26:40**
